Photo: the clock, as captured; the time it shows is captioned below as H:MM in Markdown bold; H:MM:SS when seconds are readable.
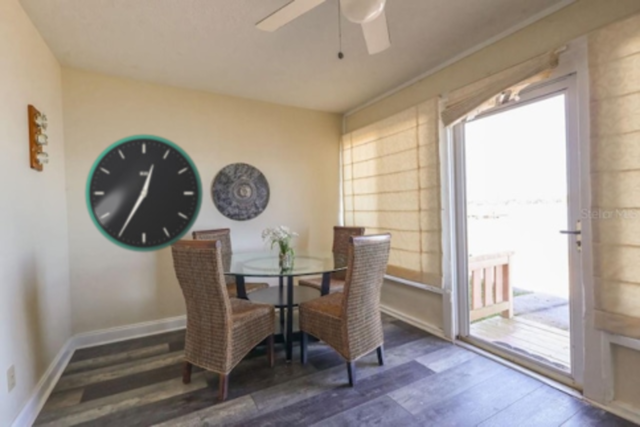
**12:35**
